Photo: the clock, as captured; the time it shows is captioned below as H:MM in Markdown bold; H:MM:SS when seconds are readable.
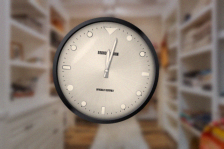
**12:02**
